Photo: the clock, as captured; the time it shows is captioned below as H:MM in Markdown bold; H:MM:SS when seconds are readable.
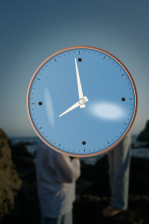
**7:59**
